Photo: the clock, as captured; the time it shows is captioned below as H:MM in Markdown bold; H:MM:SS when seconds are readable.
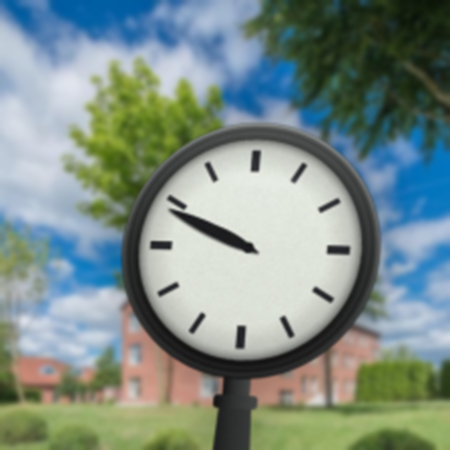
**9:49**
